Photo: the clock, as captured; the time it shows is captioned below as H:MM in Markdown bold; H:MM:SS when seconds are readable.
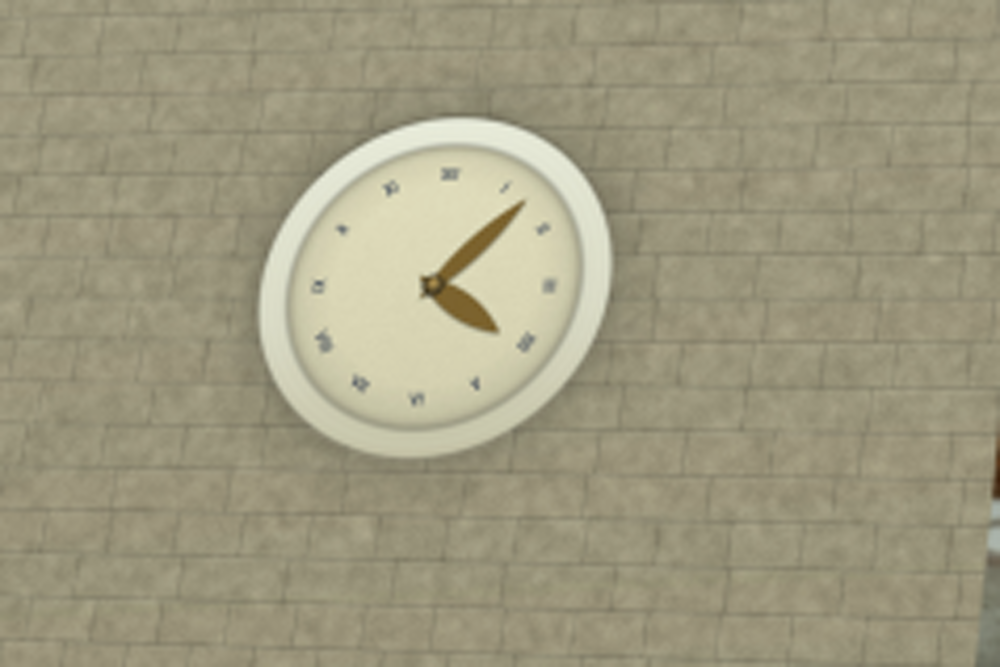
**4:07**
